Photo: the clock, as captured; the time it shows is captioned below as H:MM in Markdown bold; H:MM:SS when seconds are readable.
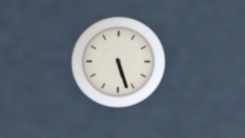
**5:27**
